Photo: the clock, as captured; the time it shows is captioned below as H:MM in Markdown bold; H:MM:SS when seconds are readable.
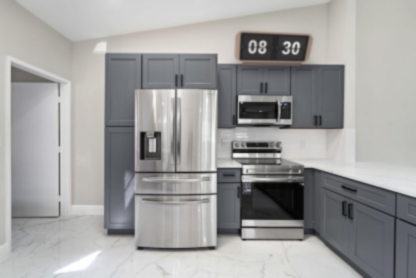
**8:30**
